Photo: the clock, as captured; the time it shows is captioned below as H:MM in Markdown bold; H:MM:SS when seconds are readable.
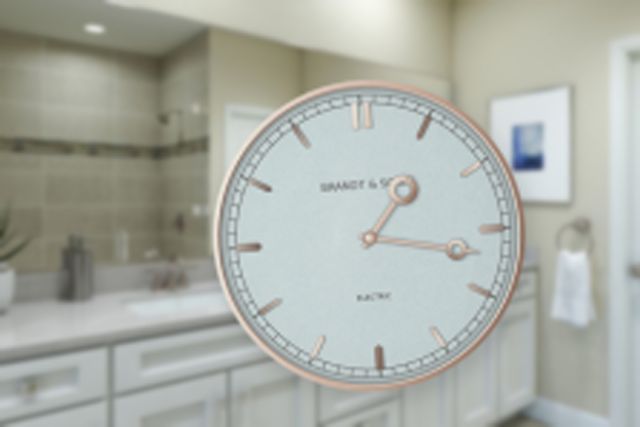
**1:17**
